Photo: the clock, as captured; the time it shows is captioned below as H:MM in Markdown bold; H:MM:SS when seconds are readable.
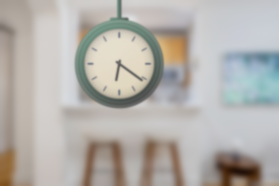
**6:21**
